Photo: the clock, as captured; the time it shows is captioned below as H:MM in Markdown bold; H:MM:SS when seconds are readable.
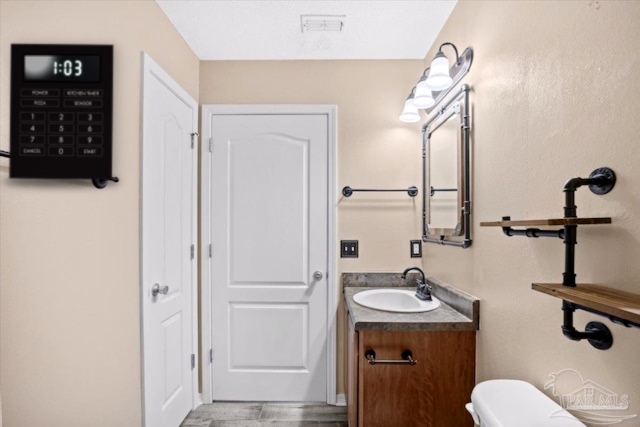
**1:03**
